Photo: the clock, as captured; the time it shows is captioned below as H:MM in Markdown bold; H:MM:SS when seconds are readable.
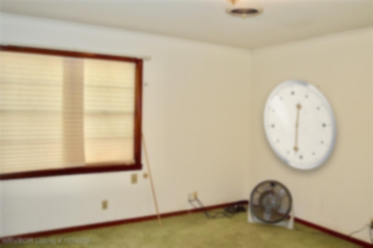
**12:32**
